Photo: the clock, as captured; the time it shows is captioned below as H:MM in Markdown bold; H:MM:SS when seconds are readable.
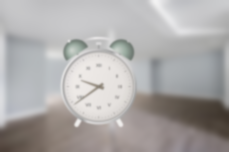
**9:39**
